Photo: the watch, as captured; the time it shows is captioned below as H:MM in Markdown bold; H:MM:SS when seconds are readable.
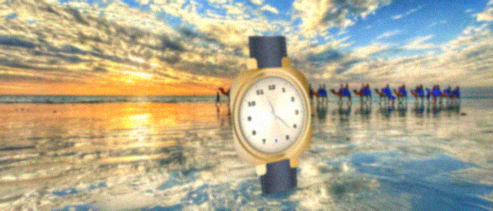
**11:22**
